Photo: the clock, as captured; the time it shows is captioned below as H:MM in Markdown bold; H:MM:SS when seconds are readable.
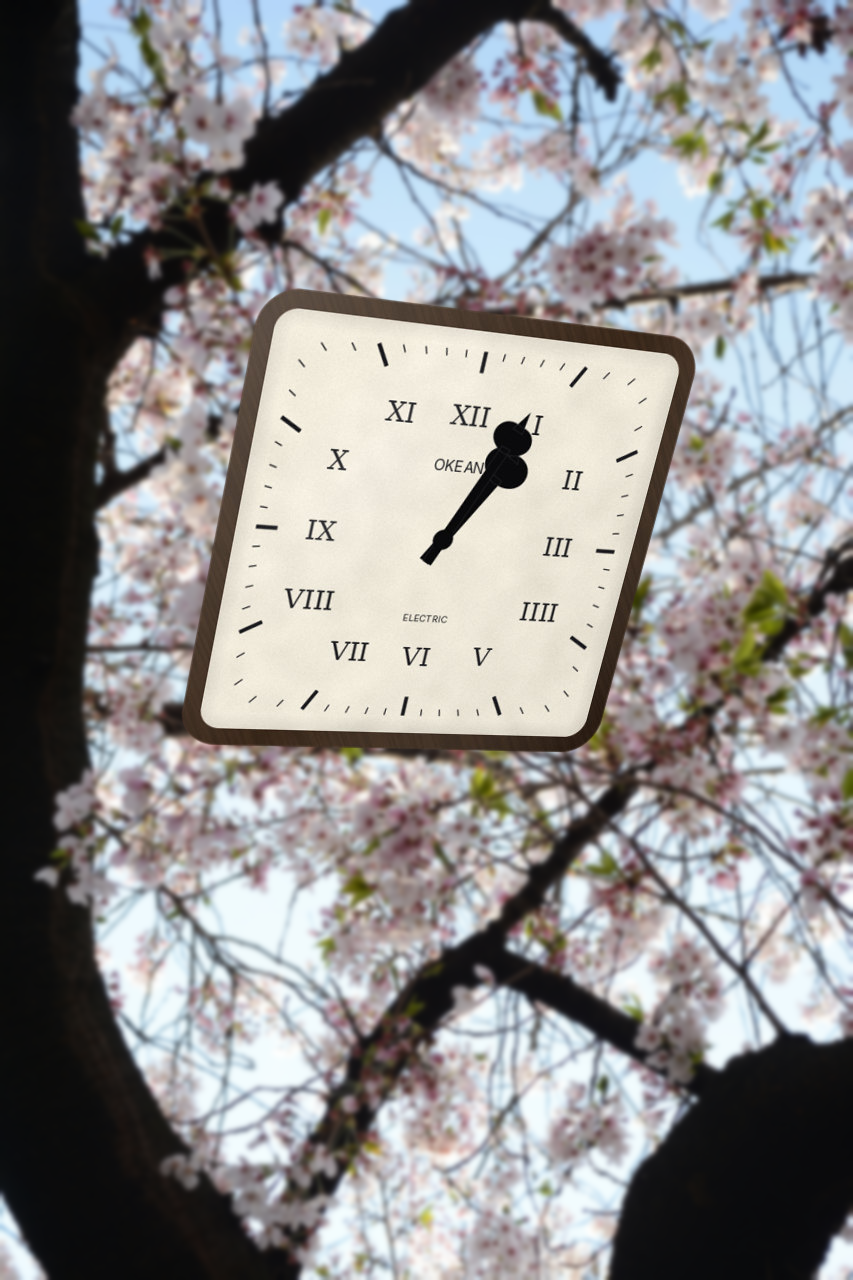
**1:04**
